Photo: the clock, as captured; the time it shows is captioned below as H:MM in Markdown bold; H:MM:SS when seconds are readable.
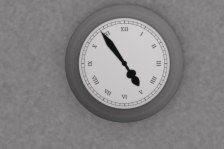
**4:54**
